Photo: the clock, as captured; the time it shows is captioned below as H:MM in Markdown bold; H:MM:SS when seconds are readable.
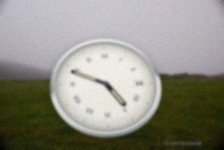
**4:49**
